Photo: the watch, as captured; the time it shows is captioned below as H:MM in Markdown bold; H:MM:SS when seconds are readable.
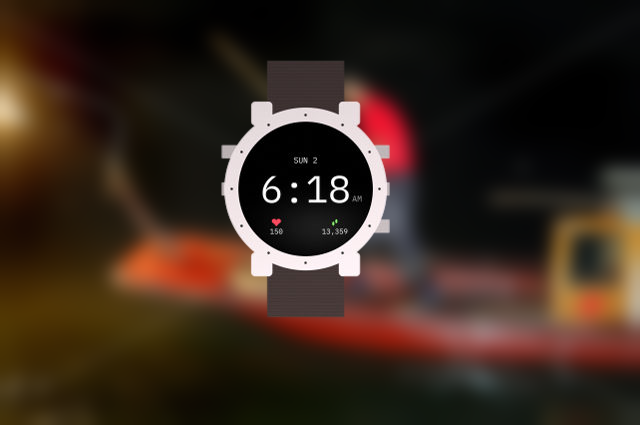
**6:18**
